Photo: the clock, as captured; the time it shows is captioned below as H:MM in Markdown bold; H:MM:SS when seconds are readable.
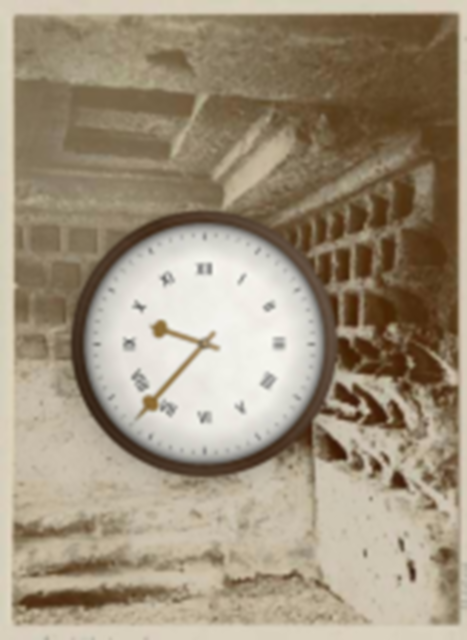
**9:37**
